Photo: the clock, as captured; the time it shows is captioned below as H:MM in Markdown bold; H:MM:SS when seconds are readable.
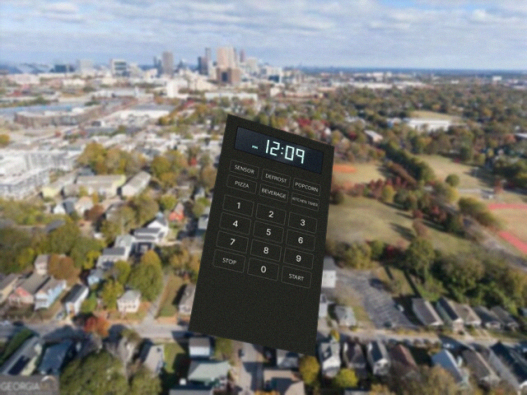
**12:09**
